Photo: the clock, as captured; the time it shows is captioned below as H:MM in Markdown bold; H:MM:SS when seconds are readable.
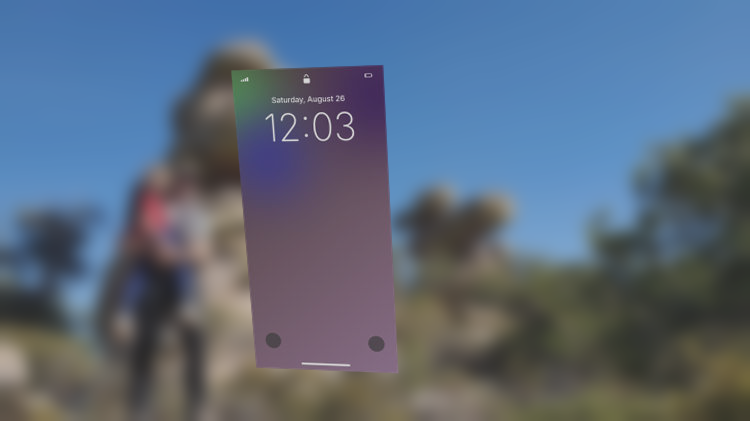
**12:03**
